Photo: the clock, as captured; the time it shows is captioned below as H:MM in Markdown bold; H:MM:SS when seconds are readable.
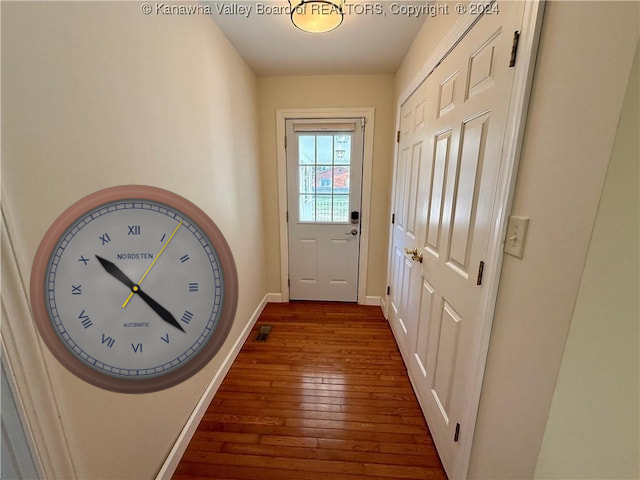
**10:22:06**
